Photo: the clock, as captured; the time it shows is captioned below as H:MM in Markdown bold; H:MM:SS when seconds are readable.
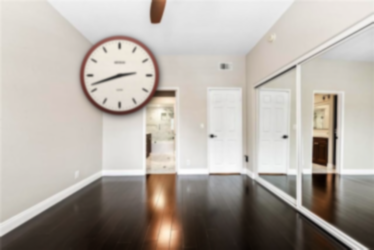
**2:42**
